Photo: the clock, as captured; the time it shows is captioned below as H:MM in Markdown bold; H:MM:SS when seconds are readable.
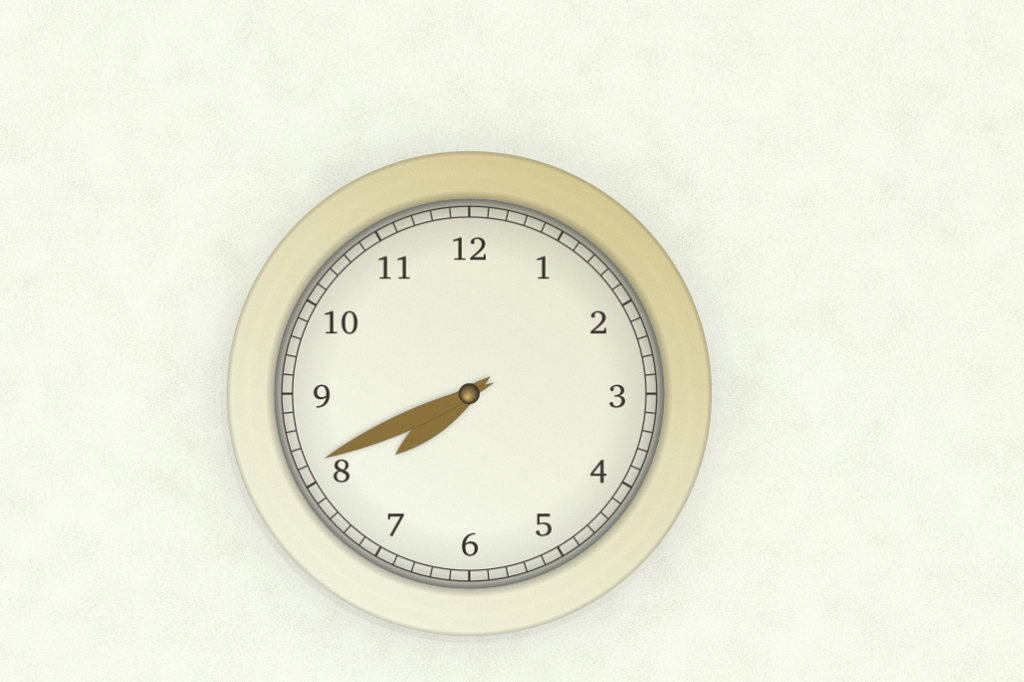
**7:41**
